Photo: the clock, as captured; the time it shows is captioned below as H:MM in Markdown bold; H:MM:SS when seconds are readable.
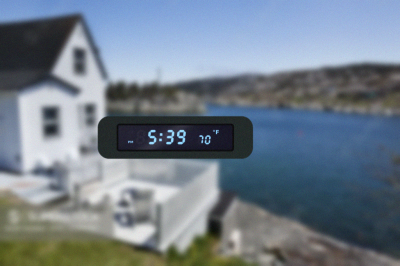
**5:39**
